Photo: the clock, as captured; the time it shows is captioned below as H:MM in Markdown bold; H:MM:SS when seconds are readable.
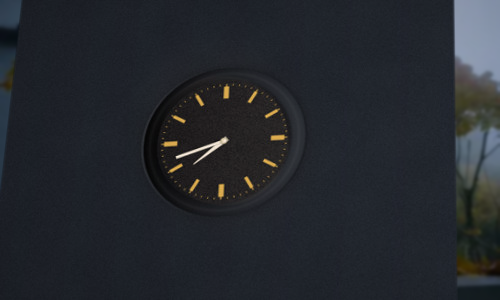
**7:42**
